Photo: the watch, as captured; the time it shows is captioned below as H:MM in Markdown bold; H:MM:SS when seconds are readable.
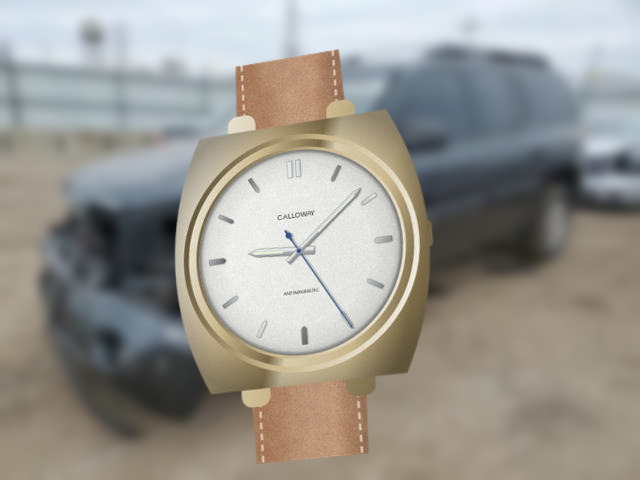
**9:08:25**
